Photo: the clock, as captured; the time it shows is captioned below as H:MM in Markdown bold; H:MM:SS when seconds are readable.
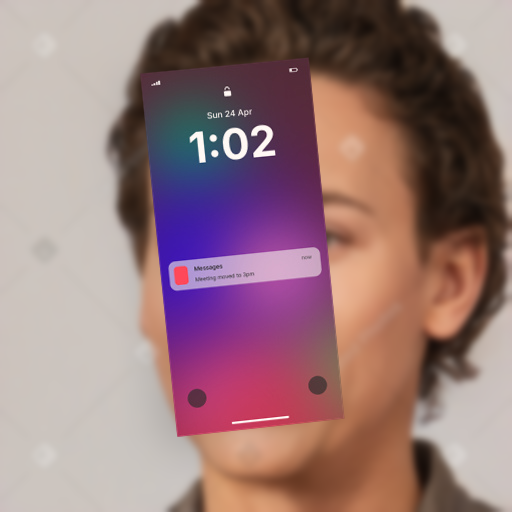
**1:02**
